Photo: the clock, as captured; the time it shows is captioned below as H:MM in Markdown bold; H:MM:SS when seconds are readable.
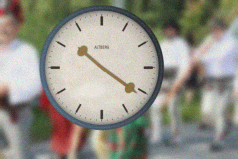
**10:21**
